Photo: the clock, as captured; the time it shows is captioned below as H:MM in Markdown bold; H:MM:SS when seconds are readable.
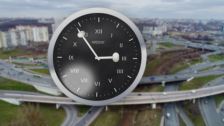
**2:54**
